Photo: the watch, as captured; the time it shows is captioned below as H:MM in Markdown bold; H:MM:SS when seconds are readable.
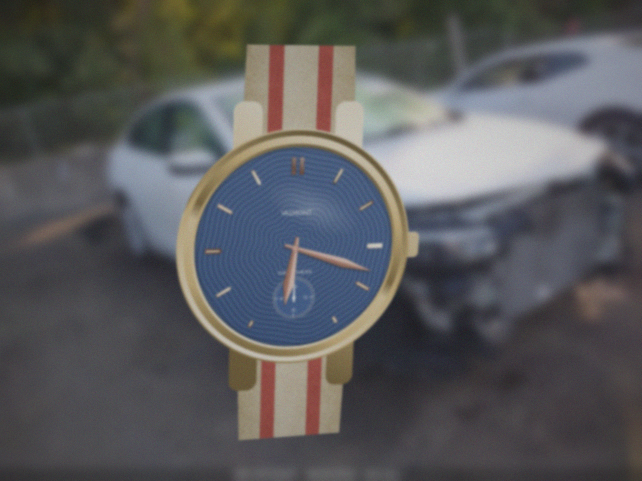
**6:18**
